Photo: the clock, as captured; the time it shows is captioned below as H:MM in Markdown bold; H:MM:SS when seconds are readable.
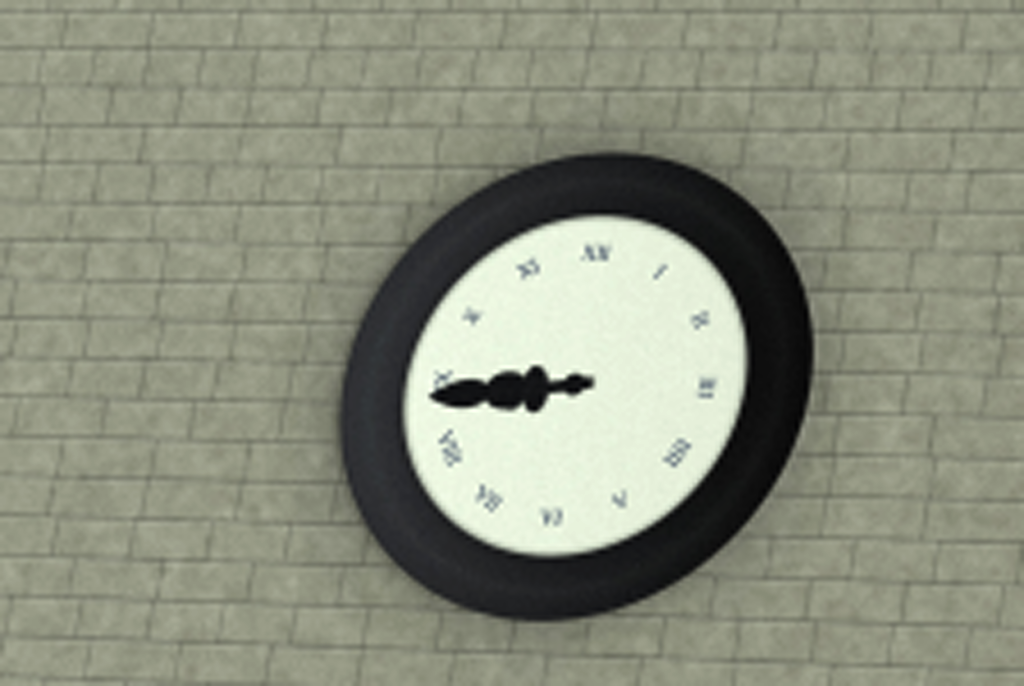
**8:44**
